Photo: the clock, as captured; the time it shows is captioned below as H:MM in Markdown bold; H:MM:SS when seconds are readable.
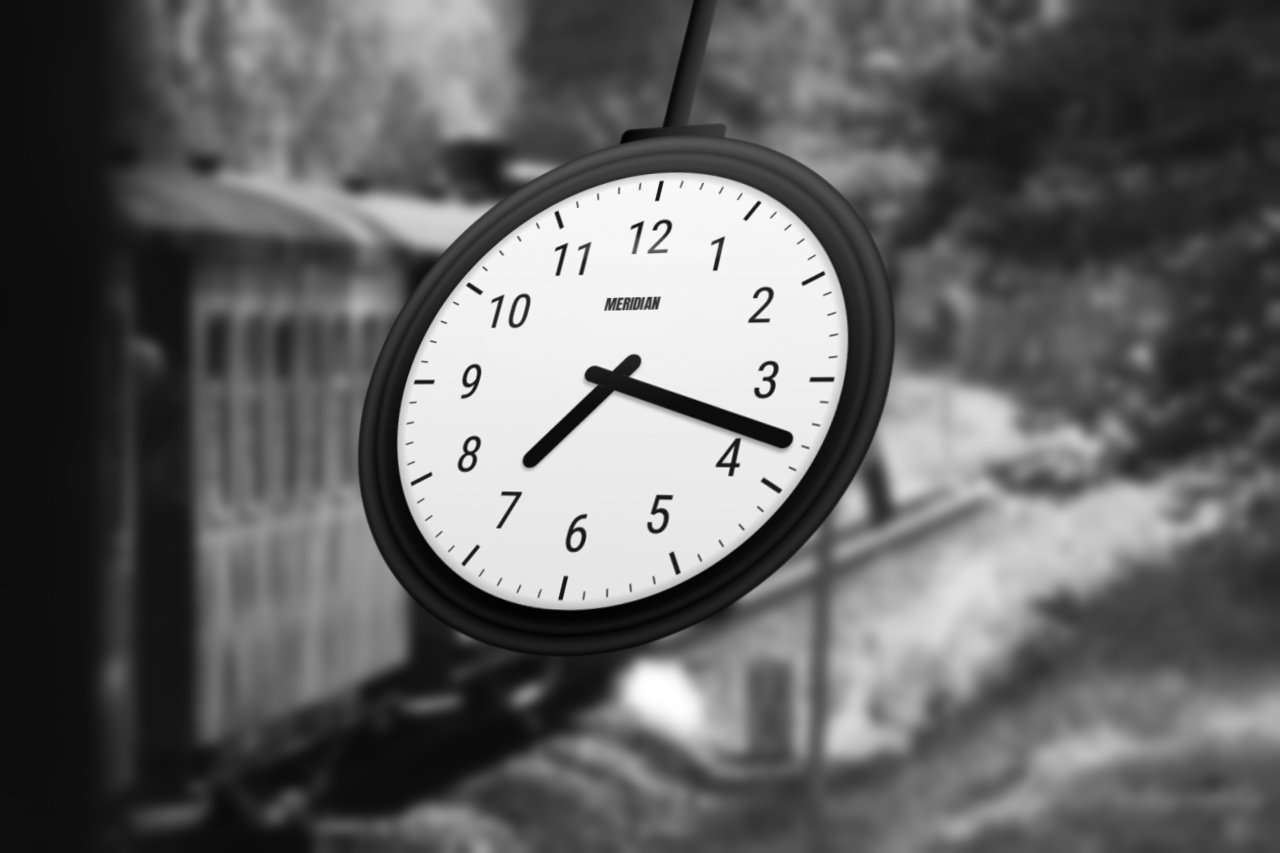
**7:18**
